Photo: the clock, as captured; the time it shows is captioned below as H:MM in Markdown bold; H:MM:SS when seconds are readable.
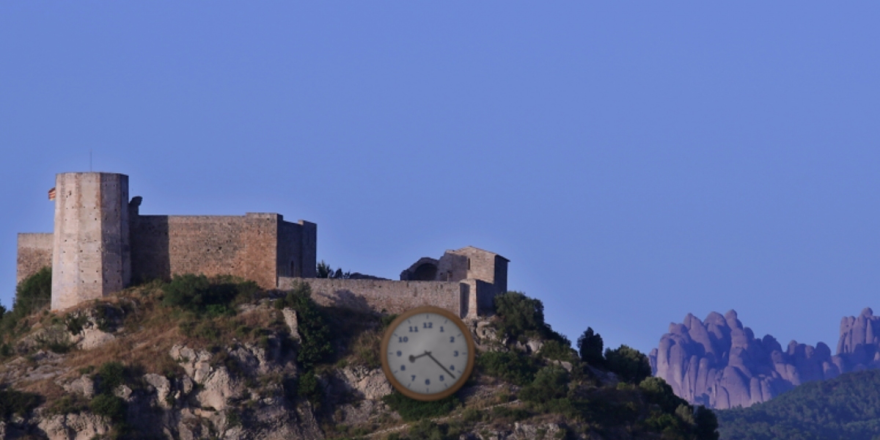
**8:22**
